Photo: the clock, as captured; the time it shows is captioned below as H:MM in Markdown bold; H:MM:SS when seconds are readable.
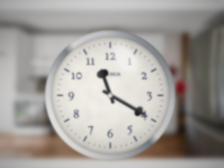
**11:20**
